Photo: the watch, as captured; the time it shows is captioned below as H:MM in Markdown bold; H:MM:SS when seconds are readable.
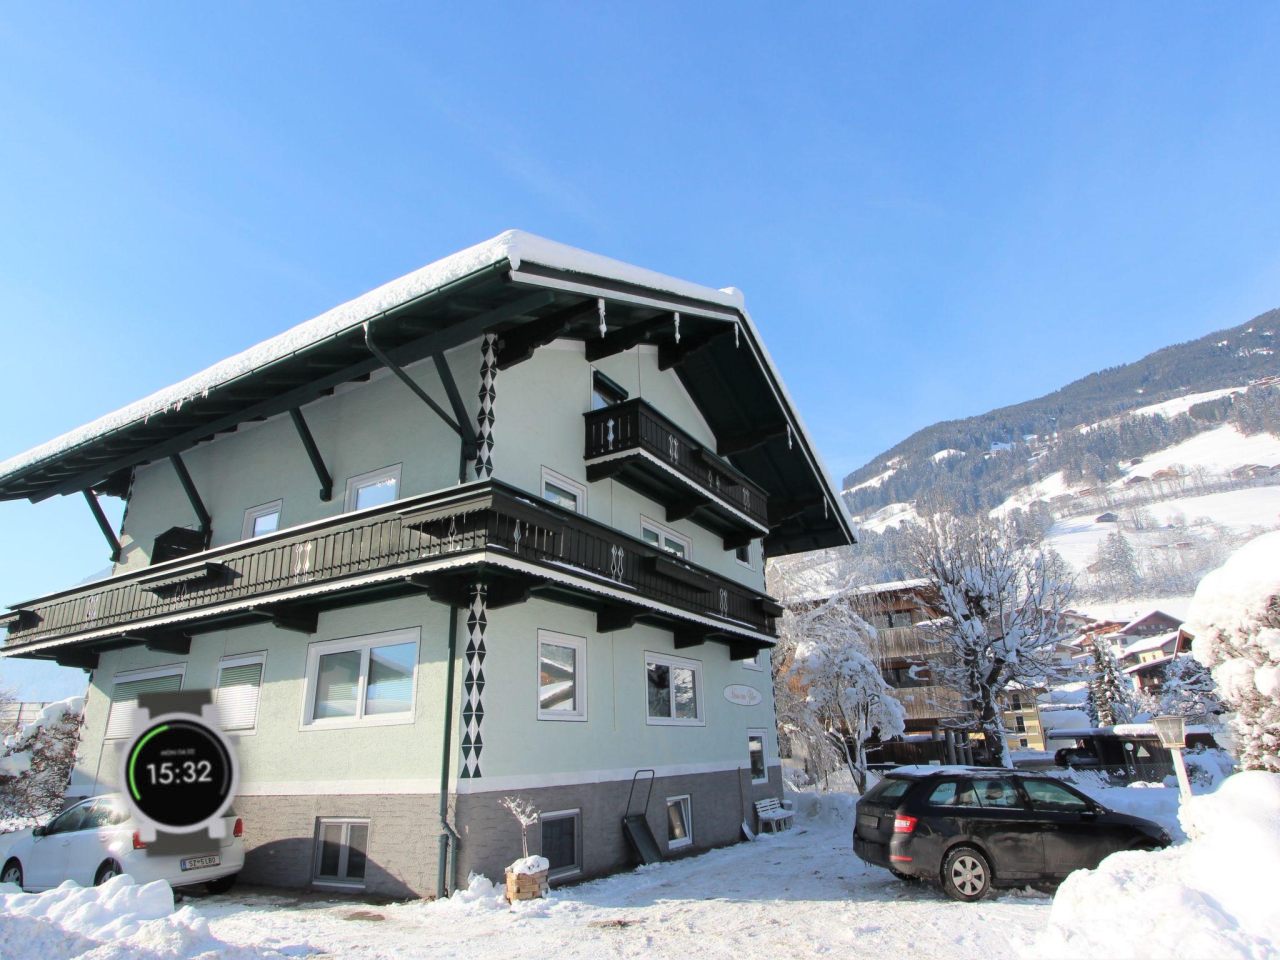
**15:32**
